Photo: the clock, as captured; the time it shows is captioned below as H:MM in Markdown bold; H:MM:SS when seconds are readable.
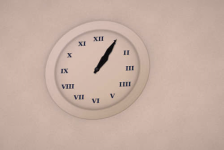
**1:05**
